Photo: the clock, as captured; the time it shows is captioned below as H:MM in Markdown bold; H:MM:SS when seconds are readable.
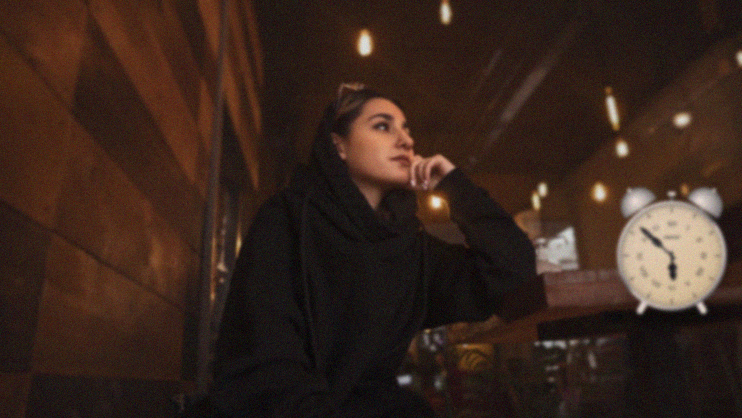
**5:52**
